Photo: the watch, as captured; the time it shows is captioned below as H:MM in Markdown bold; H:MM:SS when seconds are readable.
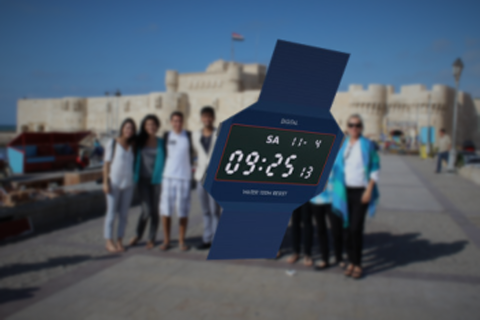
**9:25:13**
